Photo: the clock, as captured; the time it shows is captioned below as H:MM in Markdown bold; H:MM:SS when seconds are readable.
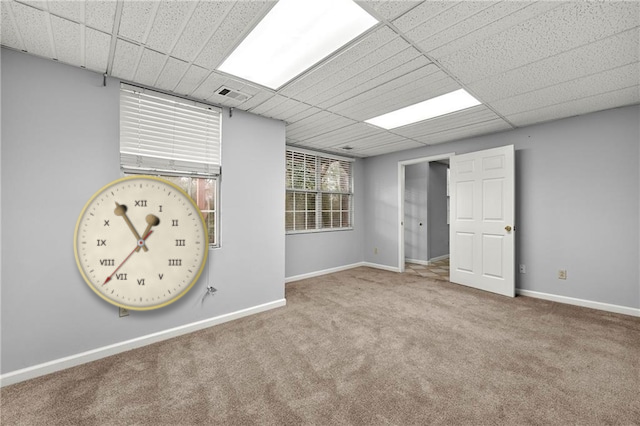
**12:54:37**
